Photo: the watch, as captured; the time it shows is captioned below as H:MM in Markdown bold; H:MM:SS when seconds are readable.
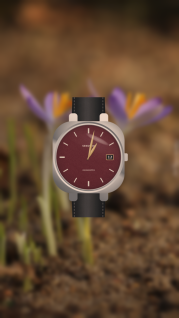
**1:02**
